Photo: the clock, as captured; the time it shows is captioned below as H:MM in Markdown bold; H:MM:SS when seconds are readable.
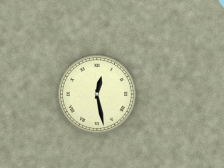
**12:28**
